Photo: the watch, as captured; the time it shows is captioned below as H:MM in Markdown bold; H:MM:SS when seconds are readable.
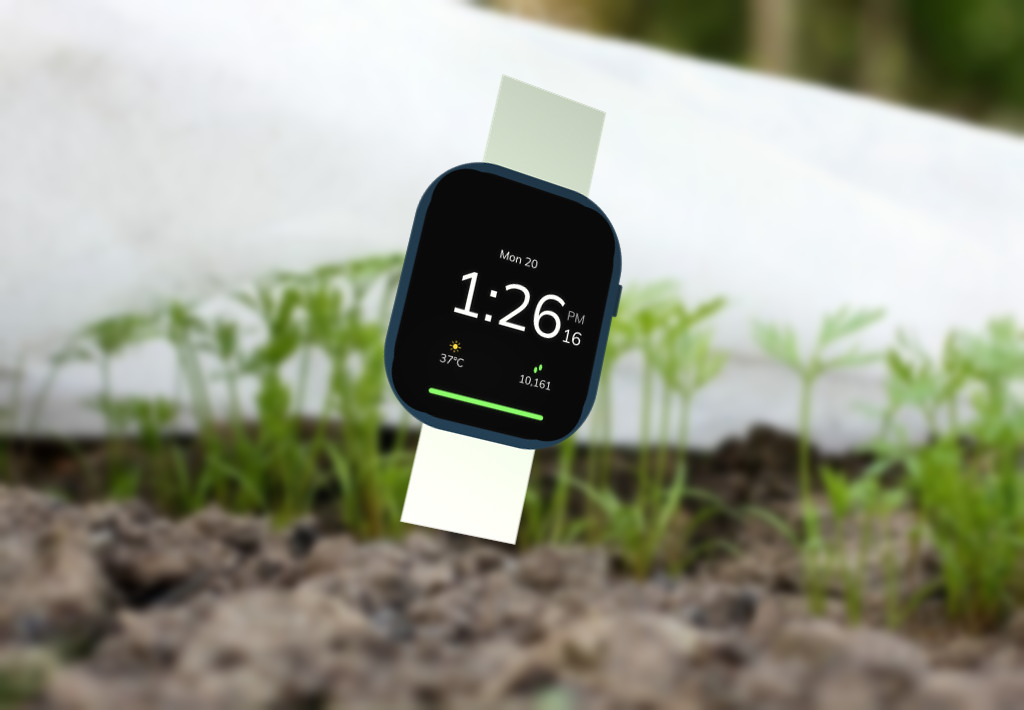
**1:26:16**
